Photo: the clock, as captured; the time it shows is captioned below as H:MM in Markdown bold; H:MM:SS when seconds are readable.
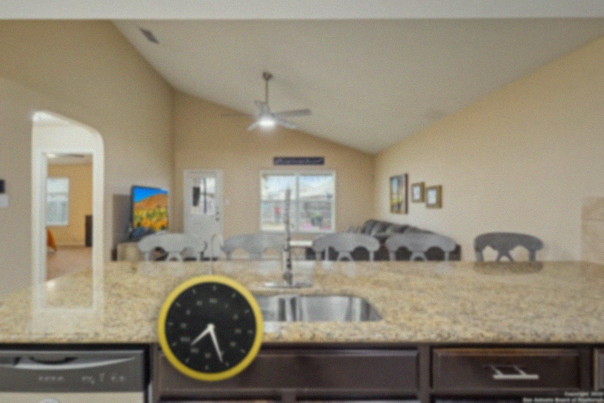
**7:26**
